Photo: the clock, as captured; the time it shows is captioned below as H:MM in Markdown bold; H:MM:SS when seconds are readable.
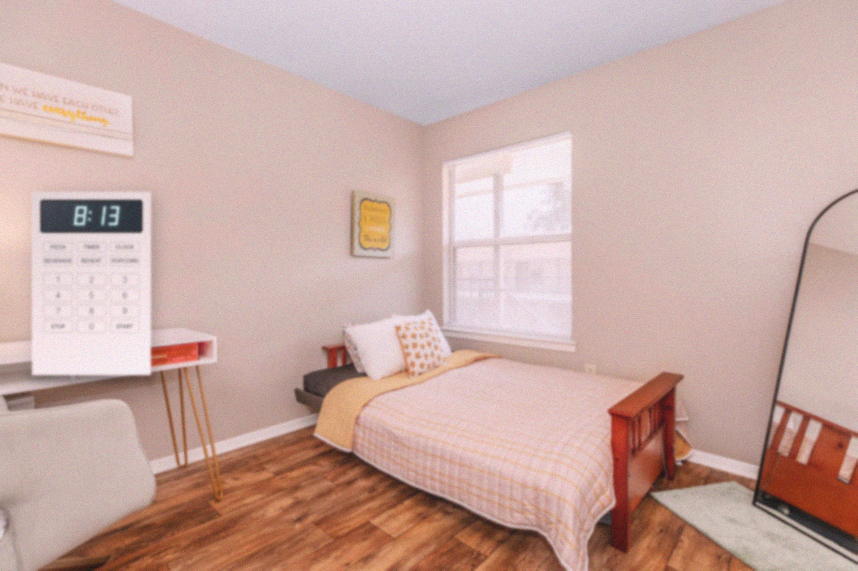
**8:13**
